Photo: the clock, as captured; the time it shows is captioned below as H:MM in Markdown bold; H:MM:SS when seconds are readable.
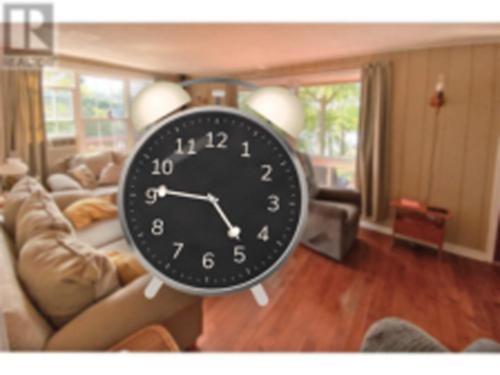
**4:46**
